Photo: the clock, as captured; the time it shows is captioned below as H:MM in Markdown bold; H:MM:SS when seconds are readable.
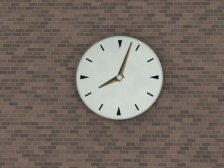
**8:03**
